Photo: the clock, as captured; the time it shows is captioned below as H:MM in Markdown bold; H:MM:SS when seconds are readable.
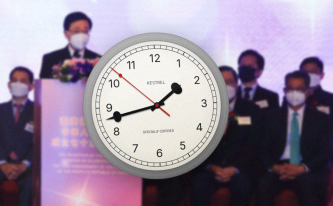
**1:42:52**
